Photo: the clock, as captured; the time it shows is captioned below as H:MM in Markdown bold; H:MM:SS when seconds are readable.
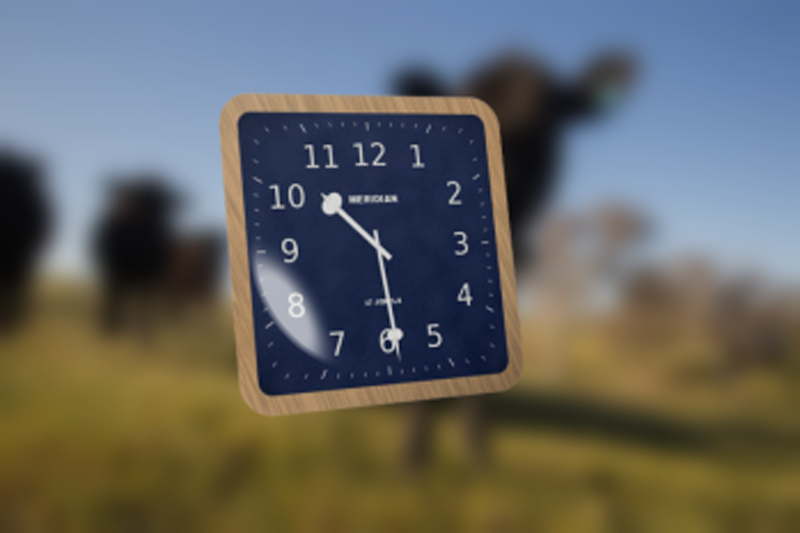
**10:29**
